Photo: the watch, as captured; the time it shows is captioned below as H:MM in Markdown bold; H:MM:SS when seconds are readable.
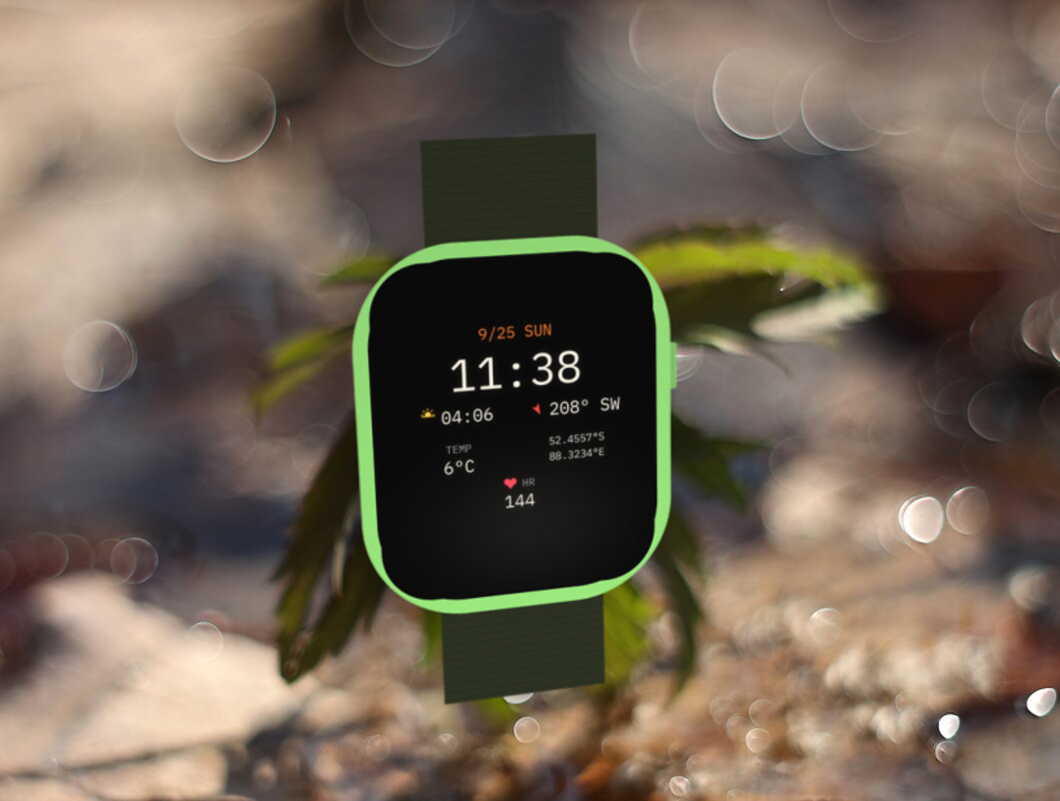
**11:38**
